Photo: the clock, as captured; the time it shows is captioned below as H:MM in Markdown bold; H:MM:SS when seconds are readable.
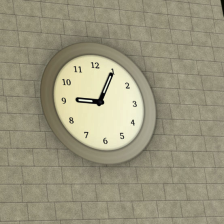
**9:05**
